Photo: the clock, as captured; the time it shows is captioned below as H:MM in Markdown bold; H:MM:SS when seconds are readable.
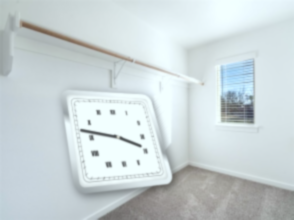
**3:47**
